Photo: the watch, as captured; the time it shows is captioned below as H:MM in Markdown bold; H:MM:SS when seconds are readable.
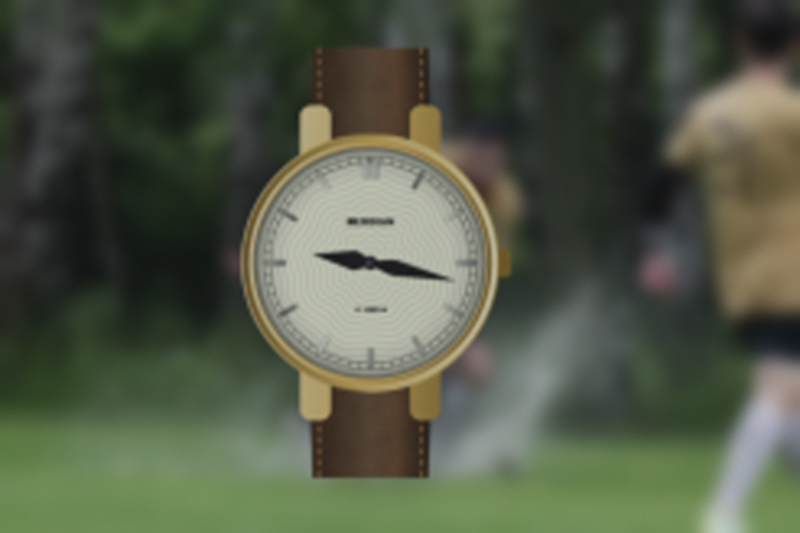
**9:17**
